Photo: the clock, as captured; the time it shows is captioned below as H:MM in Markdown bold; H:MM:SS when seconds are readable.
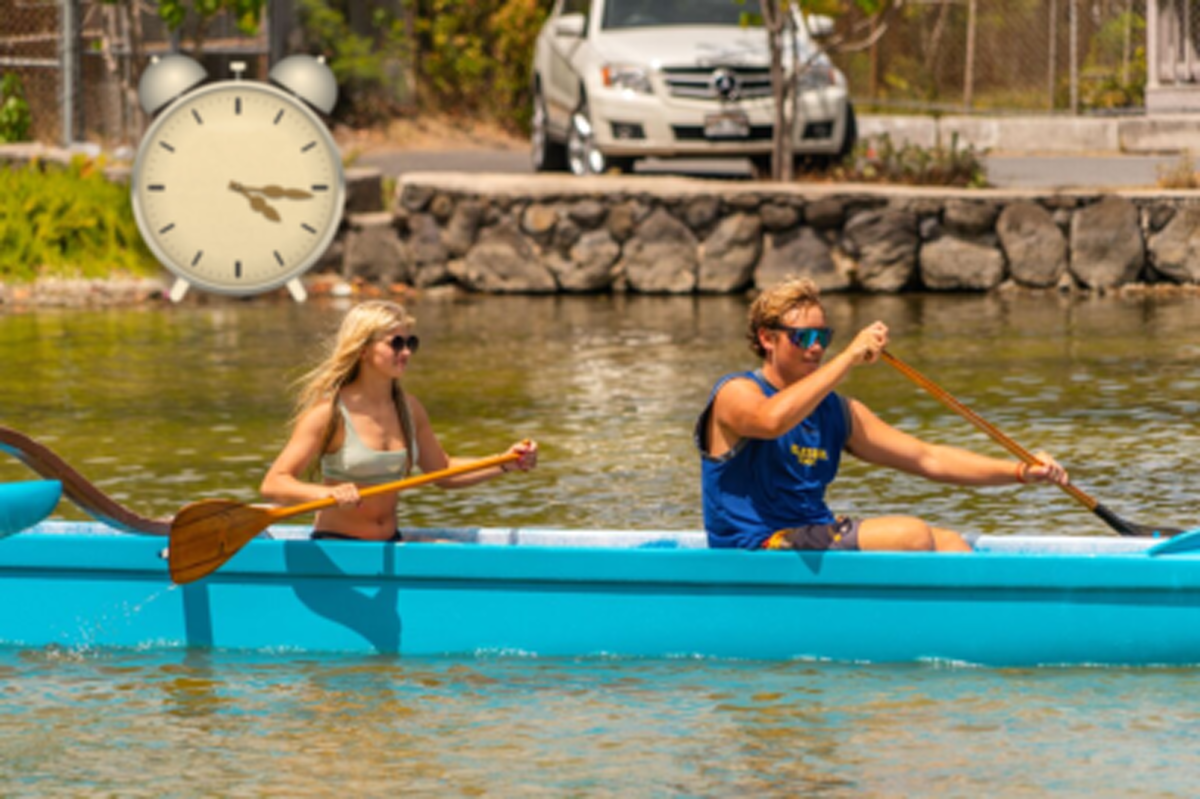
**4:16**
